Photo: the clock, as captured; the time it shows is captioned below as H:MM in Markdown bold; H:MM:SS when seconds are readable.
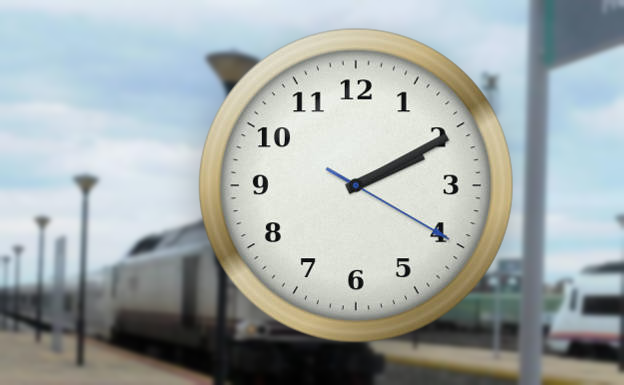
**2:10:20**
